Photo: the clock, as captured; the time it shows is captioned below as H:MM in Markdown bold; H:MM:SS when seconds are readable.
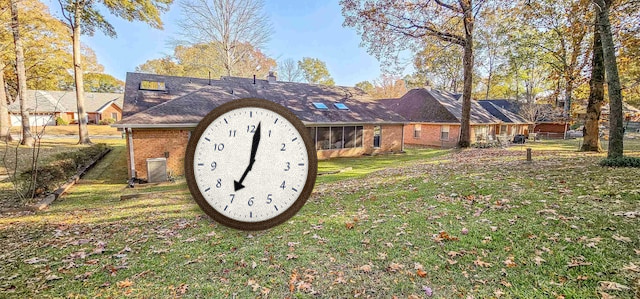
**7:02**
